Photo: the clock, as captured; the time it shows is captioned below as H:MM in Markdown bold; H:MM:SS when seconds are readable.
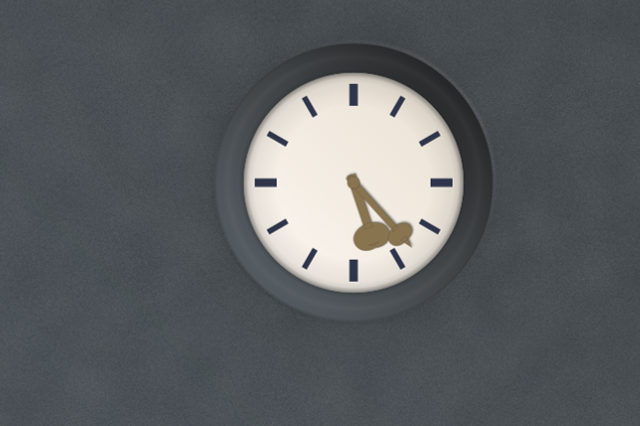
**5:23**
